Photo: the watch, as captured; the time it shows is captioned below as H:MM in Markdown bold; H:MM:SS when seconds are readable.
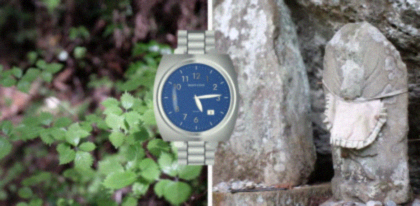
**5:14**
